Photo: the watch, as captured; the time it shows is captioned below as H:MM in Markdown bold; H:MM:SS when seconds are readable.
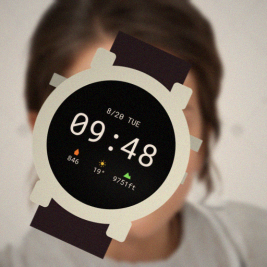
**9:48**
